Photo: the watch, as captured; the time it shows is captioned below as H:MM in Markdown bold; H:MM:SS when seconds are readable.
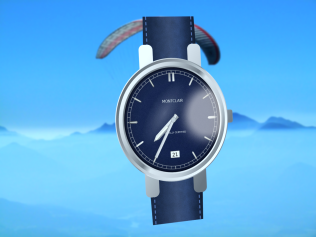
**7:35**
